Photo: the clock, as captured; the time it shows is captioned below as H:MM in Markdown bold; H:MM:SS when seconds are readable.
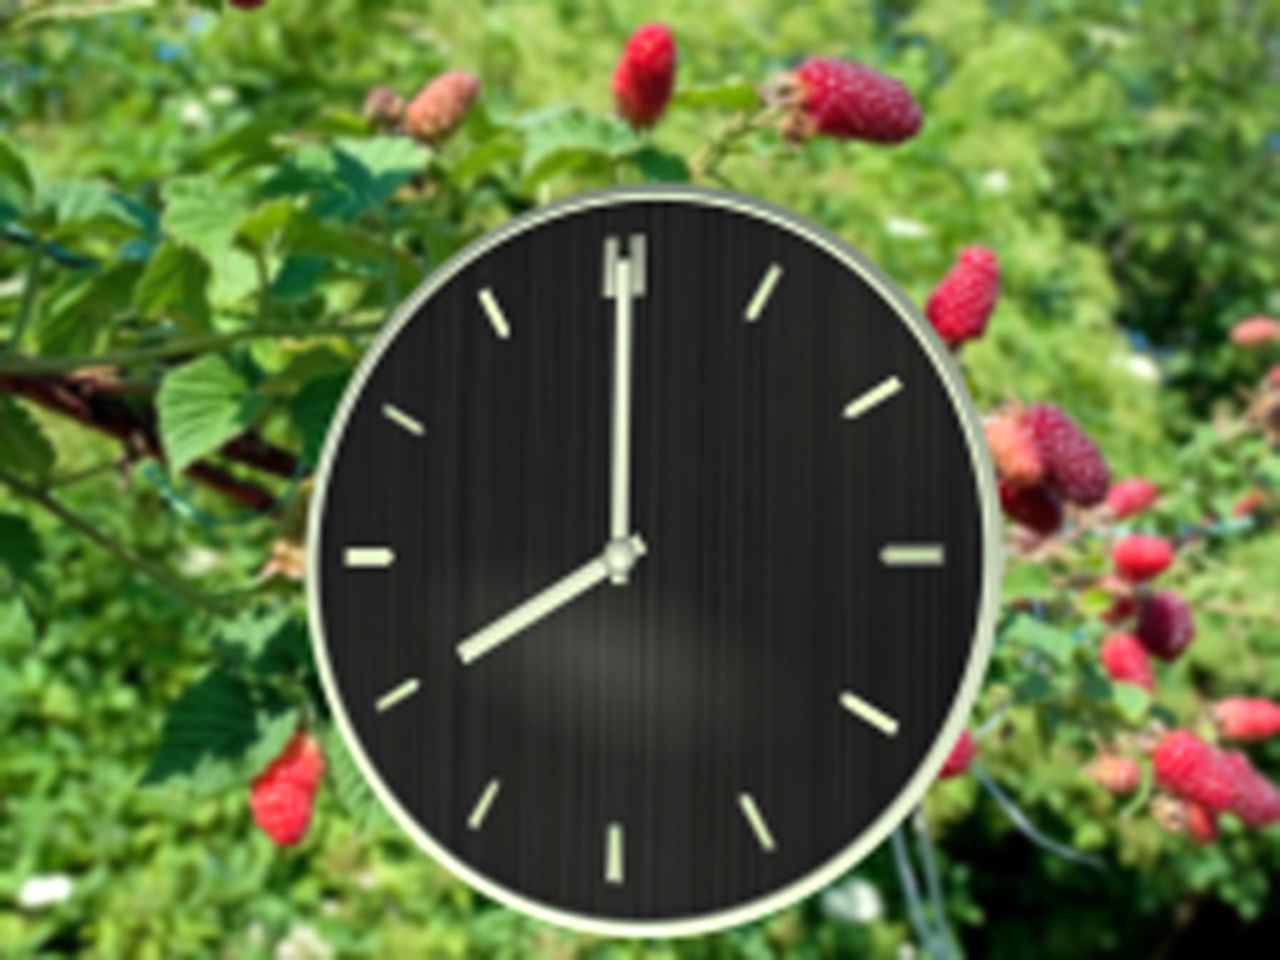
**8:00**
